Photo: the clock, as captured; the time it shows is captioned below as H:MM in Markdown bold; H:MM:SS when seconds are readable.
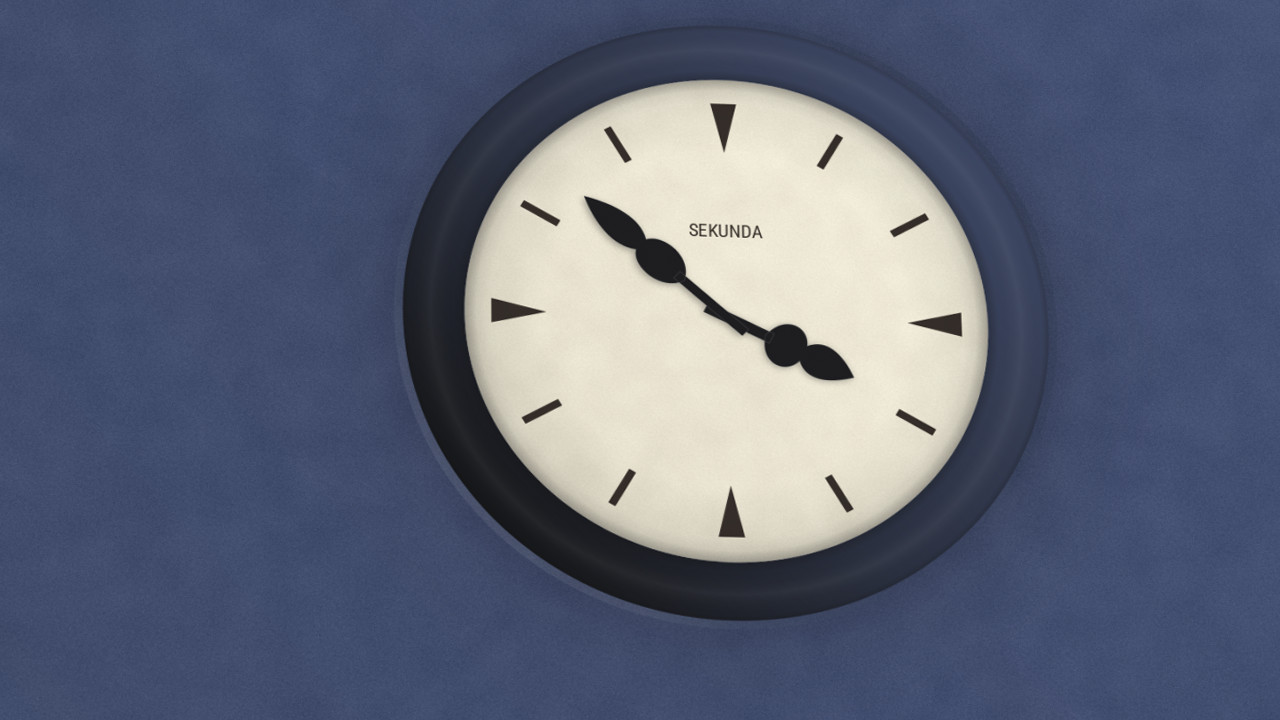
**3:52**
